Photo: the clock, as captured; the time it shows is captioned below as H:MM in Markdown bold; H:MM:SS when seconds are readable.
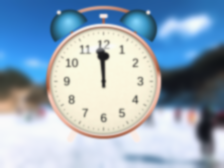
**11:59**
